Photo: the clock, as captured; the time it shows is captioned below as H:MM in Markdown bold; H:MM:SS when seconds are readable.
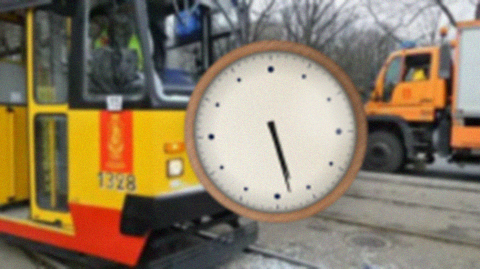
**5:28**
